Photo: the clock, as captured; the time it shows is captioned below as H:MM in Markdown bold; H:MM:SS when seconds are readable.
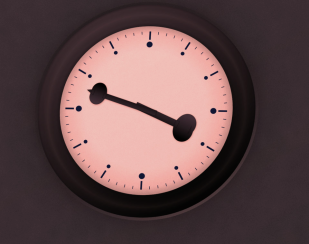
**3:48**
